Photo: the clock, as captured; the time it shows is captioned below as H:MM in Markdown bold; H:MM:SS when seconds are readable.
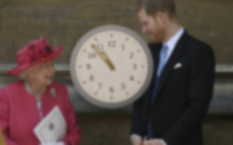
**10:53**
